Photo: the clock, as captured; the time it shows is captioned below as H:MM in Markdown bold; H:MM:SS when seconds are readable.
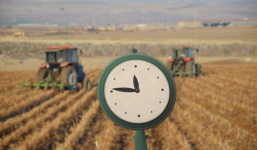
**11:46**
